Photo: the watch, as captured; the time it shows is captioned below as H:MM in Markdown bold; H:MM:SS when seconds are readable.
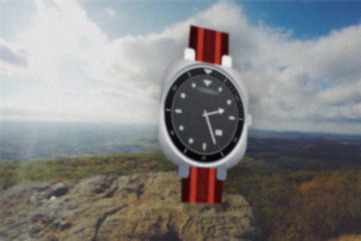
**2:26**
